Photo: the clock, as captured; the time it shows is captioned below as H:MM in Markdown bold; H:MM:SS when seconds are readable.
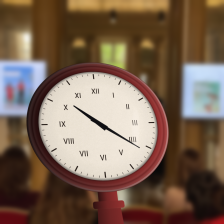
**10:21**
